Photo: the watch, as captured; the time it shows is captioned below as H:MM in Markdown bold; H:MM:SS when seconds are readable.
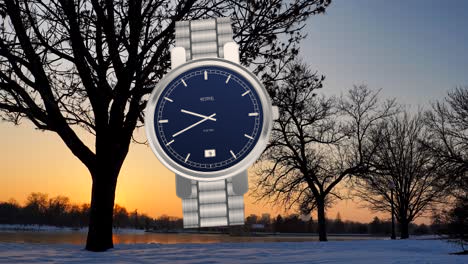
**9:41**
